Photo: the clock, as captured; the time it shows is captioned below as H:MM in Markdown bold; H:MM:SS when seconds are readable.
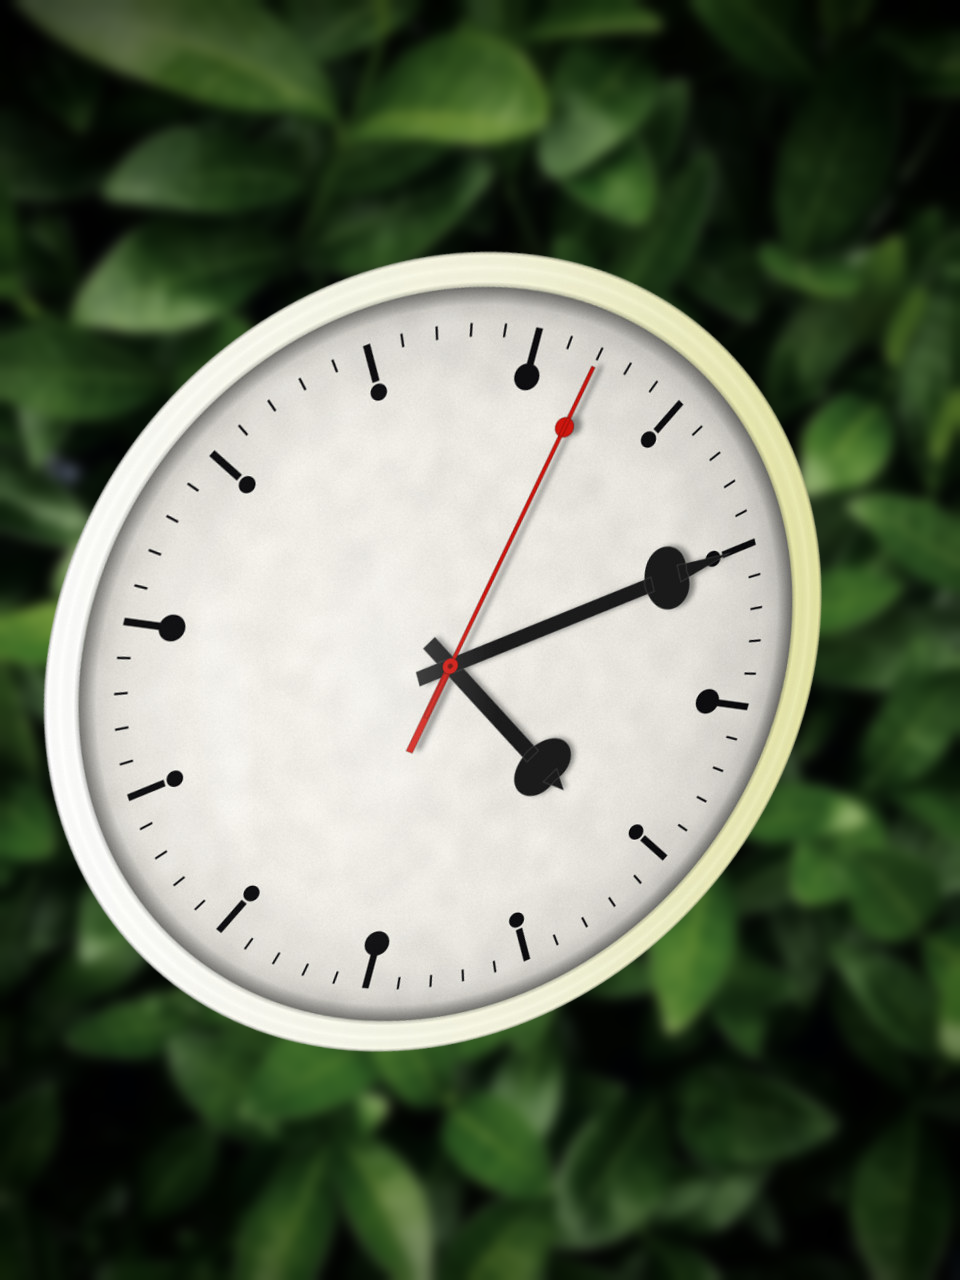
**4:10:02**
